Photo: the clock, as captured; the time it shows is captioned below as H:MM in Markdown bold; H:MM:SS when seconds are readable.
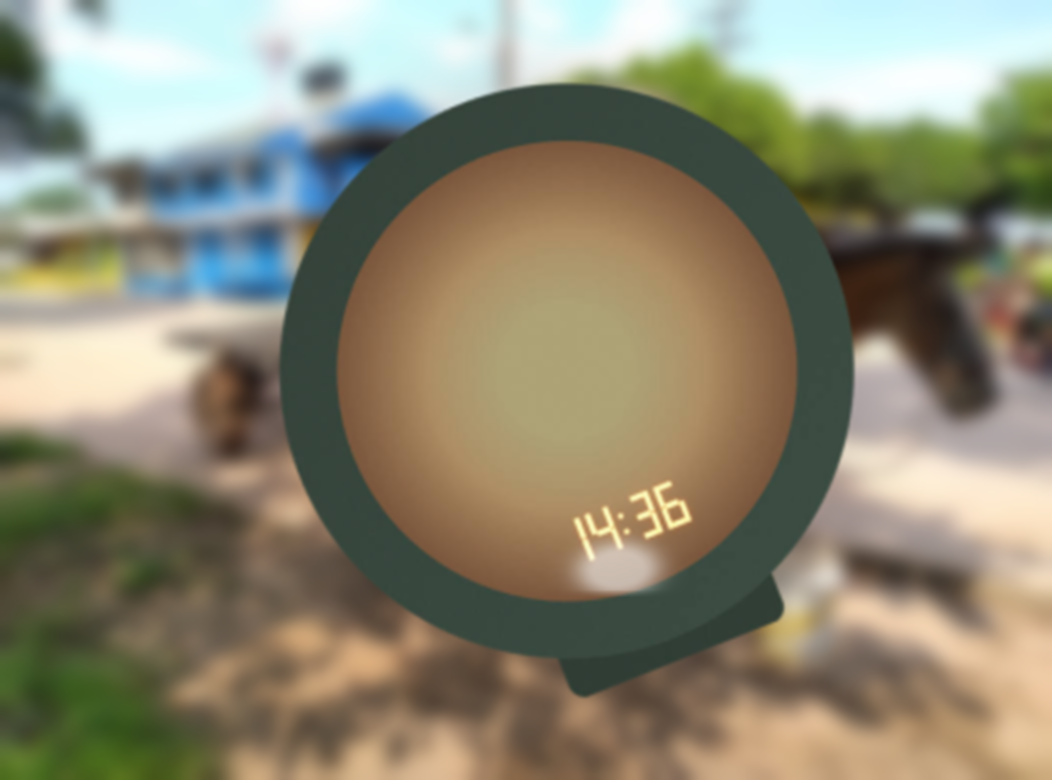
**14:36**
